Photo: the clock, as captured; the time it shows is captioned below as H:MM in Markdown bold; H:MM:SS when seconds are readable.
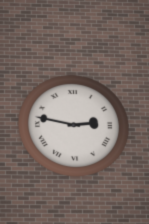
**2:47**
